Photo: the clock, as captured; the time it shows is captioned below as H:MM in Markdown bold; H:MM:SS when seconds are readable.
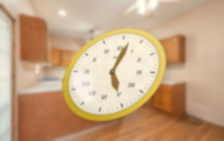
**5:02**
